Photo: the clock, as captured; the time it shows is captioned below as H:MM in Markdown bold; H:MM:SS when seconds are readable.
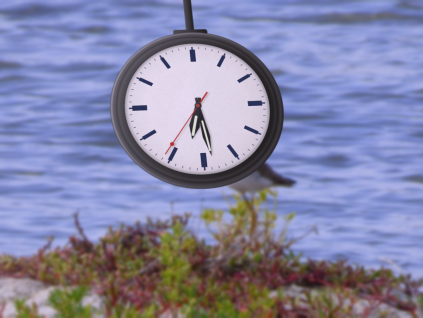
**6:28:36**
